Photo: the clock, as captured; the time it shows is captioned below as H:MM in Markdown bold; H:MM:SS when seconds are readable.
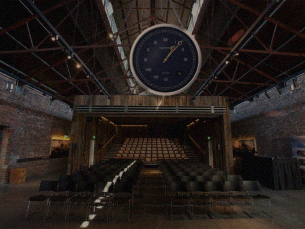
**1:07**
